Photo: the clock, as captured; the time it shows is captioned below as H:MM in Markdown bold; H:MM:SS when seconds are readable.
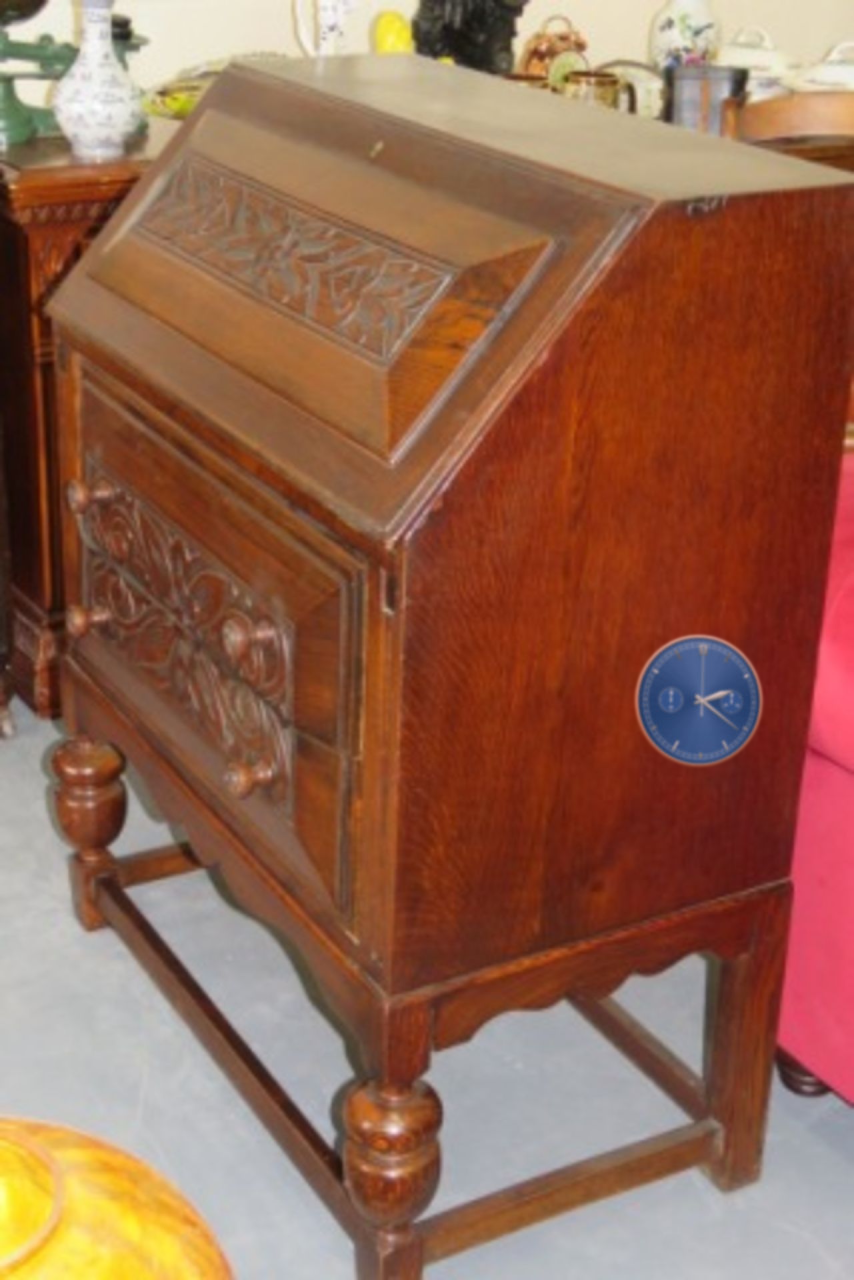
**2:21**
